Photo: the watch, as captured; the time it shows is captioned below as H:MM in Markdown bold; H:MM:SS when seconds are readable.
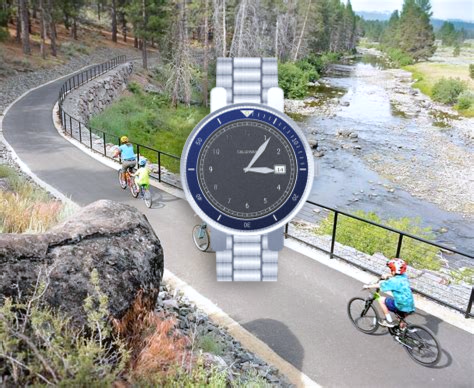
**3:06**
